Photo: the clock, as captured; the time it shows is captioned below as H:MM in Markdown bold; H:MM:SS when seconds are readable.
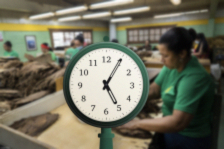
**5:05**
